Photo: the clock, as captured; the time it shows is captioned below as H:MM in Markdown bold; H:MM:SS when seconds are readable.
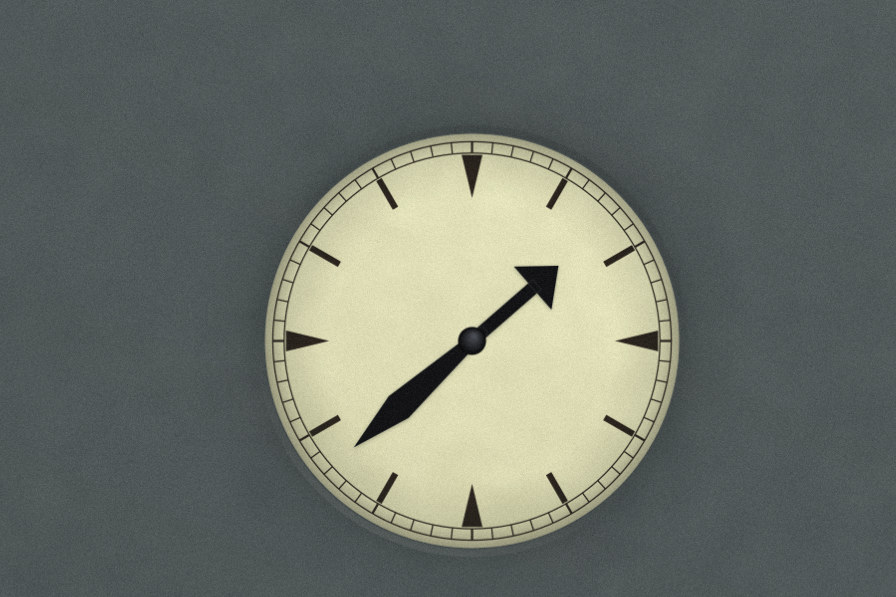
**1:38**
